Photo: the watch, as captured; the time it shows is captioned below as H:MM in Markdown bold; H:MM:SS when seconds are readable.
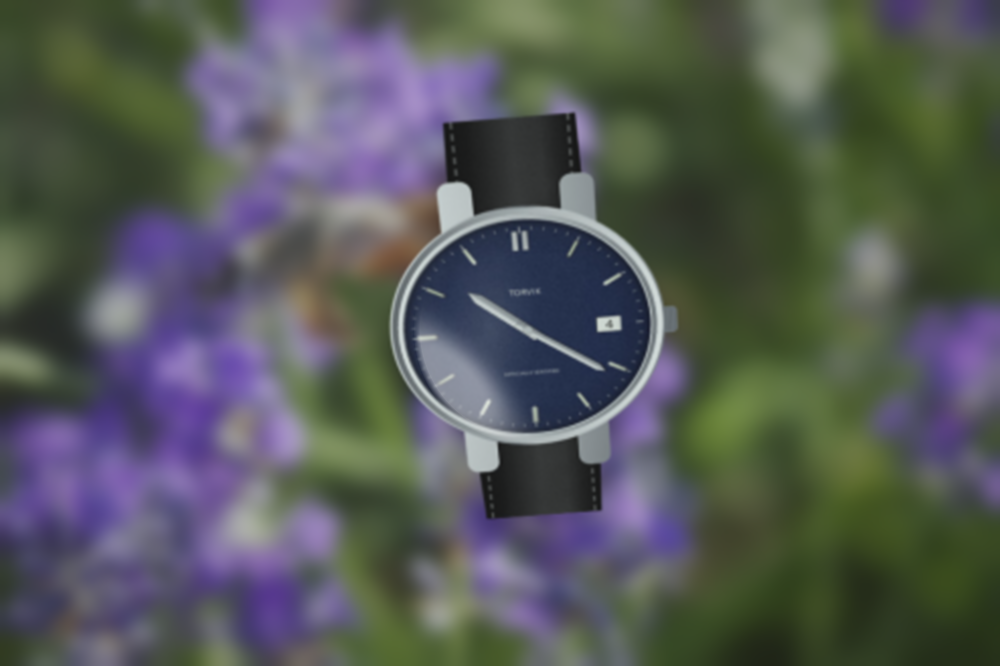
**10:21**
